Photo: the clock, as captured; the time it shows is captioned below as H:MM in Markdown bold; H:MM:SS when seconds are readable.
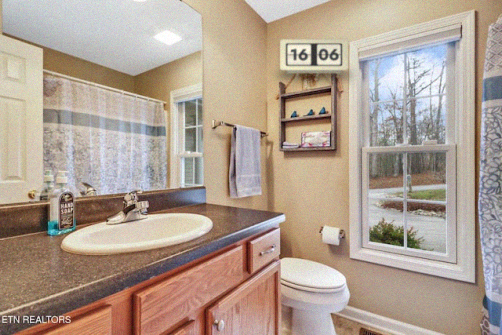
**16:06**
